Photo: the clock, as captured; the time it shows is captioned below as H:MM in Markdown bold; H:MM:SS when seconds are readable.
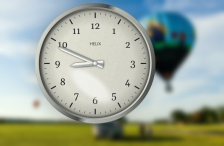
**8:49**
